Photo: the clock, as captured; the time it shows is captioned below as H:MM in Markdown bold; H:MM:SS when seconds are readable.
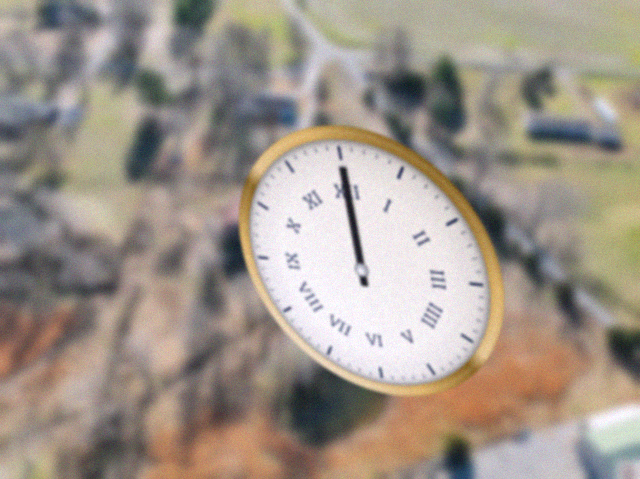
**12:00**
